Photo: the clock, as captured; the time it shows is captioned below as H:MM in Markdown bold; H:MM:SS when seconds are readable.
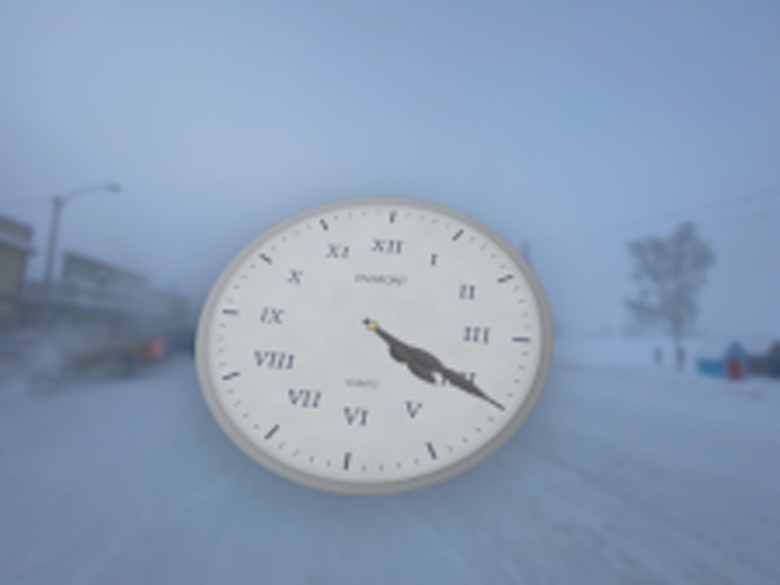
**4:20**
